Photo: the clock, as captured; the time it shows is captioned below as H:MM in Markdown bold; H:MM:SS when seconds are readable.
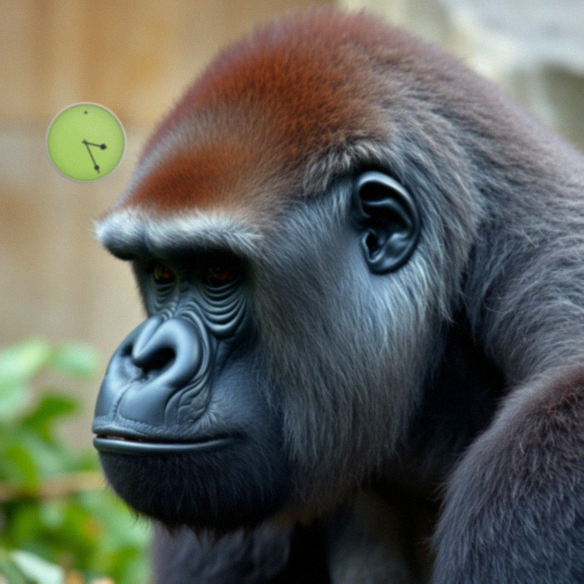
**3:26**
